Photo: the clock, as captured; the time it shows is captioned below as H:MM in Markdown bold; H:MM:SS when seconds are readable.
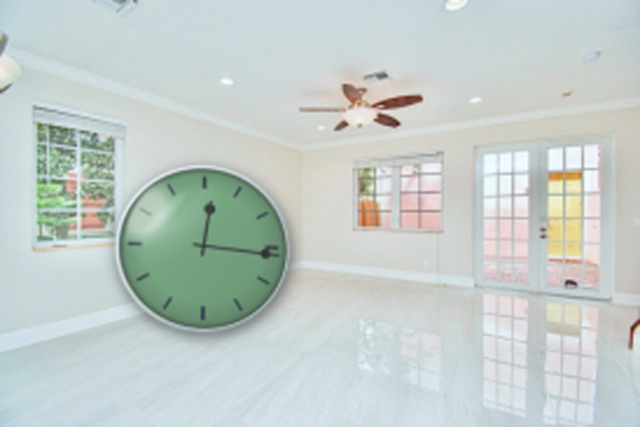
**12:16**
